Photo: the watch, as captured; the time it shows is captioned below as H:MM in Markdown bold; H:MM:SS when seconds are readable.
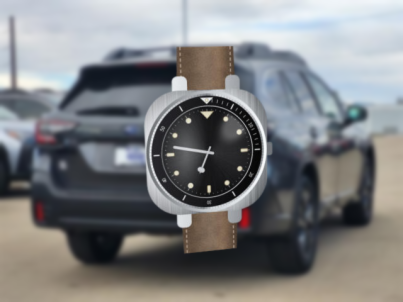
**6:47**
